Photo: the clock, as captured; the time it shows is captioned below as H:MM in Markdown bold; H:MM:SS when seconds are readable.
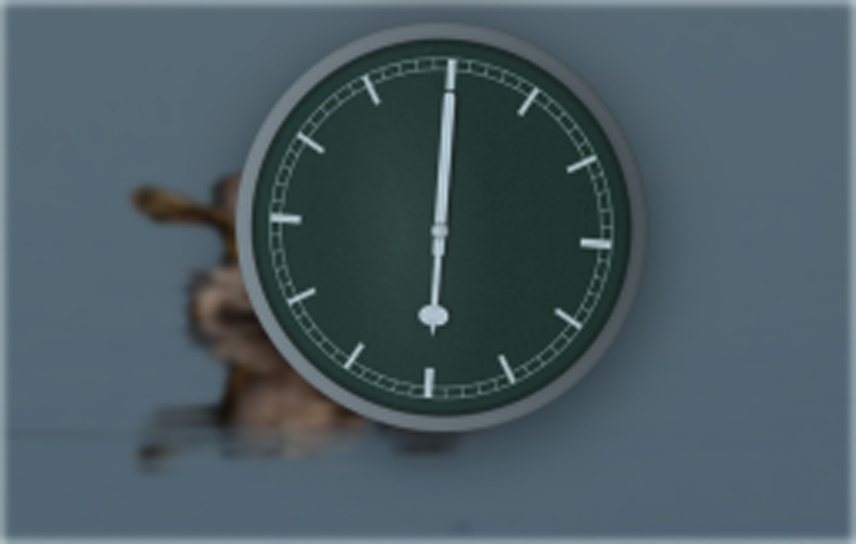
**6:00**
